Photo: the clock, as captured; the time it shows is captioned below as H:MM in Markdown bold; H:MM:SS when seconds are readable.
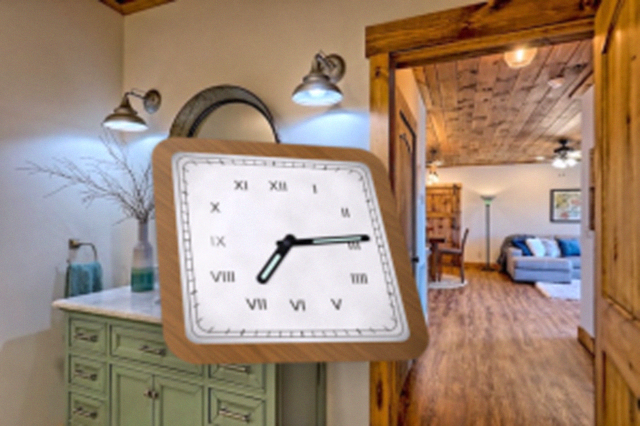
**7:14**
